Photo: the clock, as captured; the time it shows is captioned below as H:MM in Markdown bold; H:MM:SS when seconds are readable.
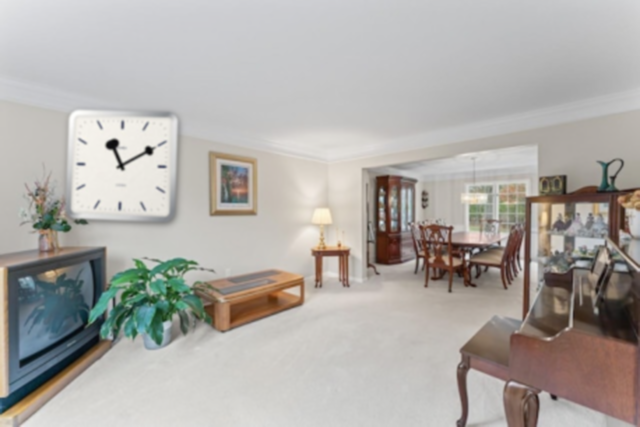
**11:10**
